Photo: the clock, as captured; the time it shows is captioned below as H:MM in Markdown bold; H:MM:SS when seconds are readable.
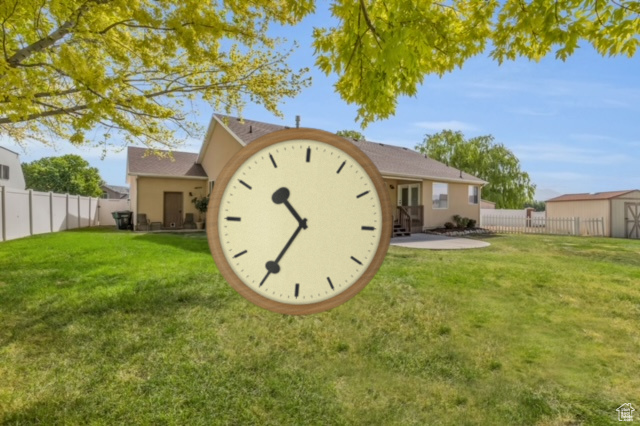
**10:35**
